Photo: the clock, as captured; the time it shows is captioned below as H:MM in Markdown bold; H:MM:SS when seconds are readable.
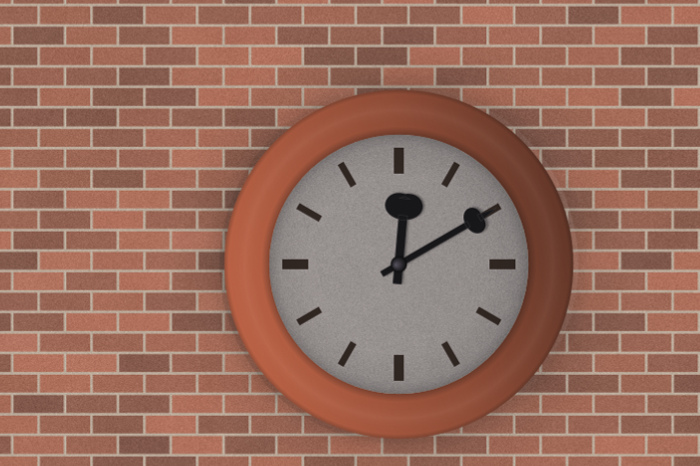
**12:10**
